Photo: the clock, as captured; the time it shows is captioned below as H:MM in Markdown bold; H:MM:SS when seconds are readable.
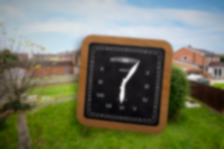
**6:05**
